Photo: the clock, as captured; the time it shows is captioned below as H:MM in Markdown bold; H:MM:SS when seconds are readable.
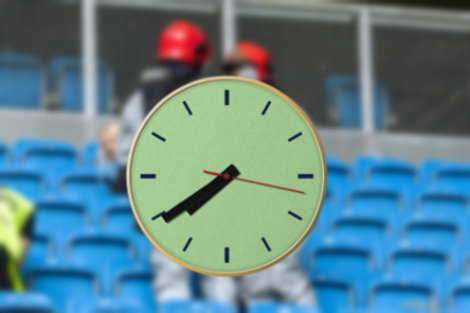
**7:39:17**
